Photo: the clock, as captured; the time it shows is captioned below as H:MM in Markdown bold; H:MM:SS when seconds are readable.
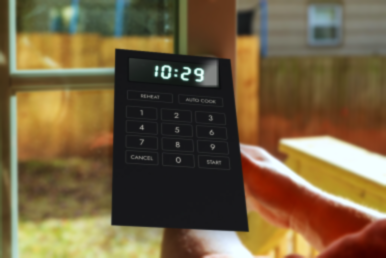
**10:29**
